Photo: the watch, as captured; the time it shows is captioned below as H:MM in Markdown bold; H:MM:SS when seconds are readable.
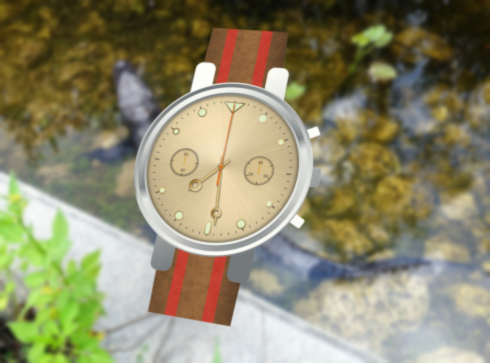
**7:29**
